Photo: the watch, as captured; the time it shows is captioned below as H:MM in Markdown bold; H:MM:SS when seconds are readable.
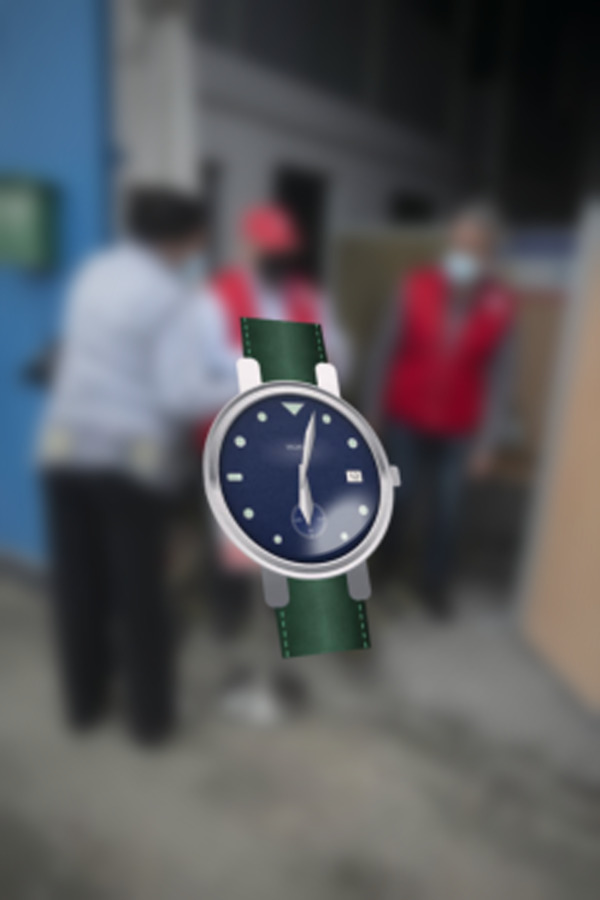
**6:03**
